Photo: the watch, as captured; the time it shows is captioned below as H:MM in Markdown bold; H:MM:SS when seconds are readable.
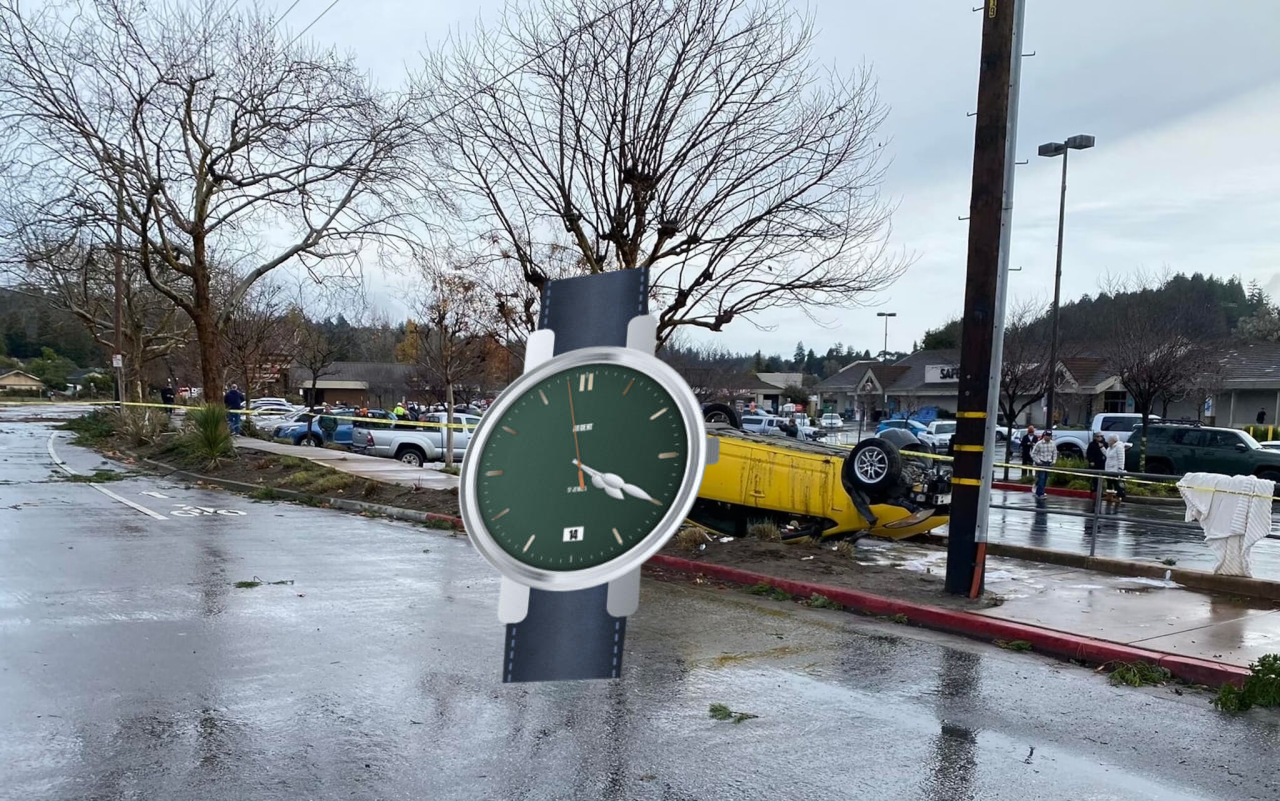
**4:19:58**
